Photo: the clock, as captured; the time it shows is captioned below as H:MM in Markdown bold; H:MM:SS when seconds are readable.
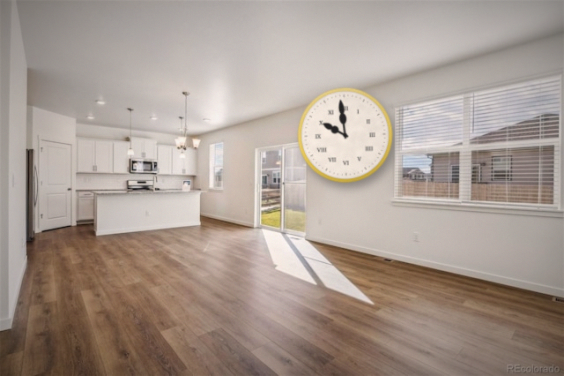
**9:59**
